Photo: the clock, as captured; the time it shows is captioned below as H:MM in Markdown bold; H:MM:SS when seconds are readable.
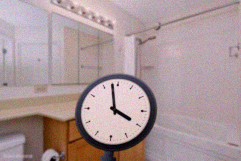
**3:58**
